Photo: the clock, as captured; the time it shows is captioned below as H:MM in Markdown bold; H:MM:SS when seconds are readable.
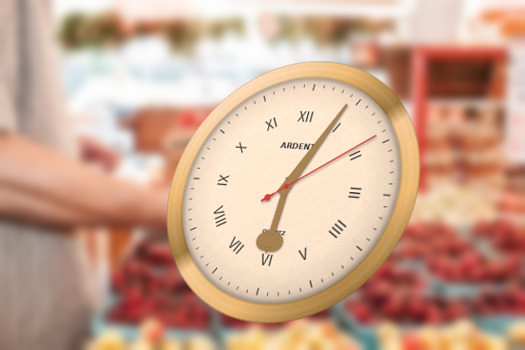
**6:04:09**
